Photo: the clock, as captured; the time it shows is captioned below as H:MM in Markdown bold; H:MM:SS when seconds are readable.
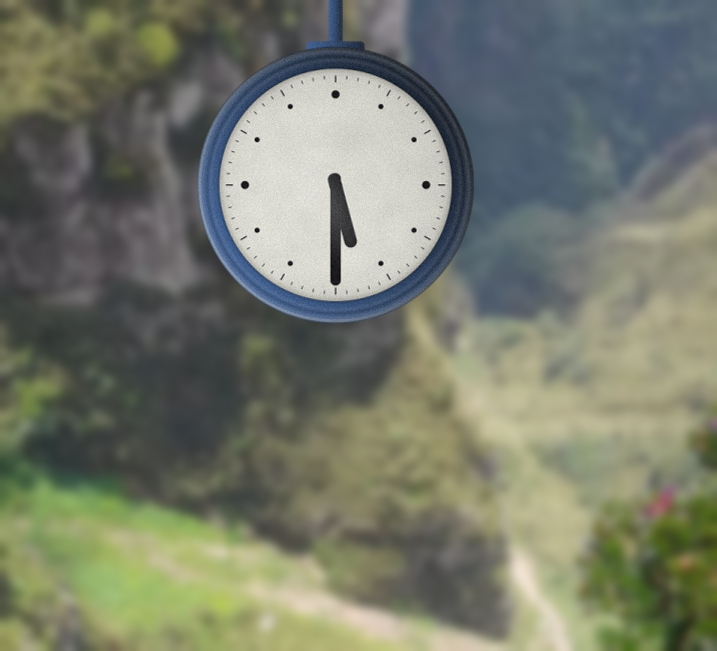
**5:30**
